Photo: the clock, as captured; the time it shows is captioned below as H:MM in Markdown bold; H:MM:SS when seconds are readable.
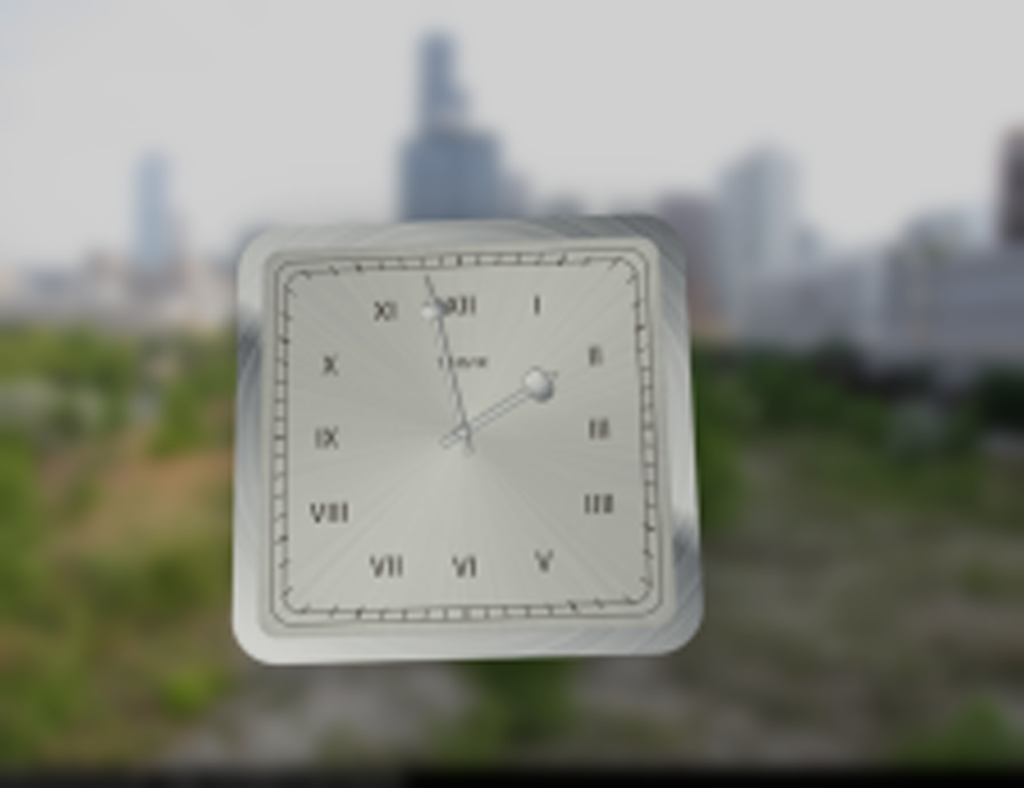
**1:58**
